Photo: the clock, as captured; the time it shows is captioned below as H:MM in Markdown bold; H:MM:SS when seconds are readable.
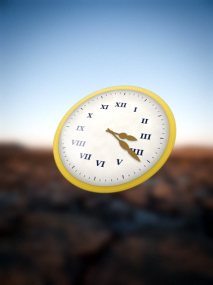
**3:21**
